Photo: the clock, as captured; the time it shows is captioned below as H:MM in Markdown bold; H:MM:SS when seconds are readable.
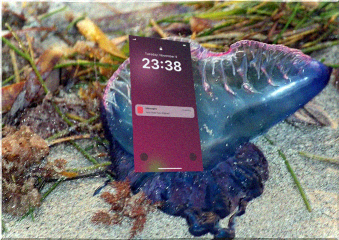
**23:38**
